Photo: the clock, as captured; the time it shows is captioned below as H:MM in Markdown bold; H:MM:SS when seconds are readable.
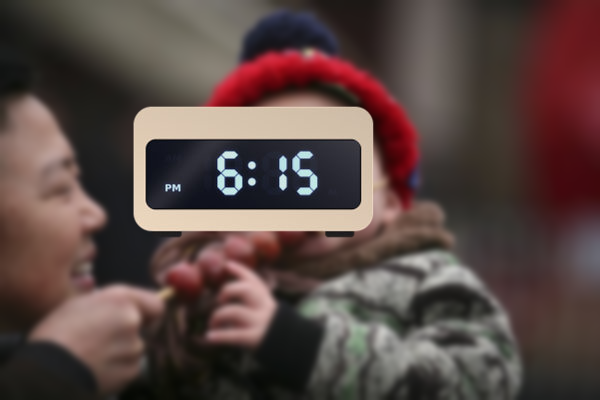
**6:15**
